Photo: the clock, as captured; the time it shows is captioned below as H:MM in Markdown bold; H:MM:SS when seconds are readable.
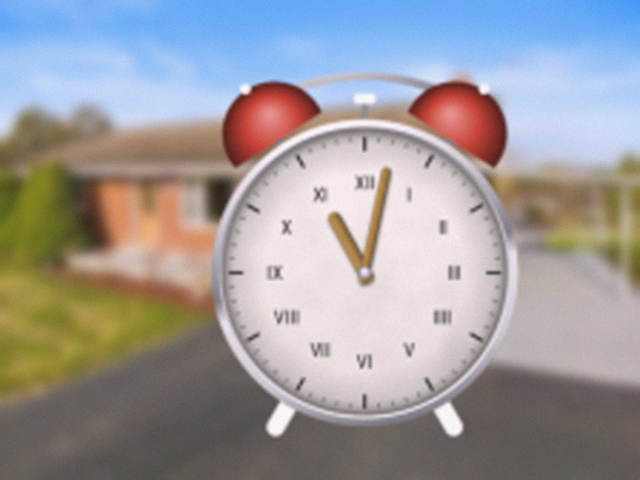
**11:02**
